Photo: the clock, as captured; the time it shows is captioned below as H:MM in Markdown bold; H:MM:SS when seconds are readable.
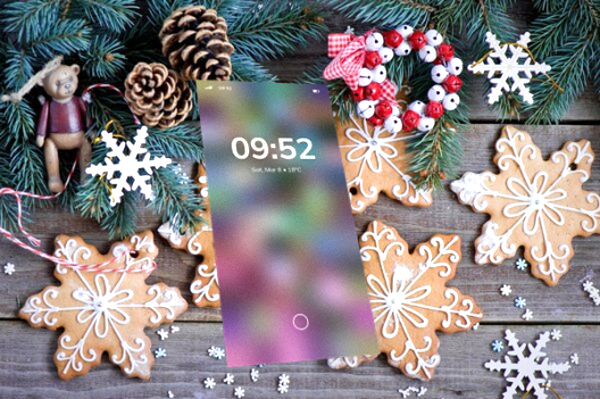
**9:52**
